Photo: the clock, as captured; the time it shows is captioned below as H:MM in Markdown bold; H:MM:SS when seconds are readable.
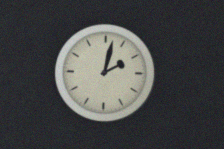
**2:02**
